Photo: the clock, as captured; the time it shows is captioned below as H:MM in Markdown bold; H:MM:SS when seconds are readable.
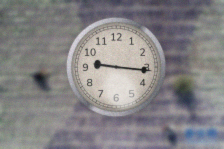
**9:16**
